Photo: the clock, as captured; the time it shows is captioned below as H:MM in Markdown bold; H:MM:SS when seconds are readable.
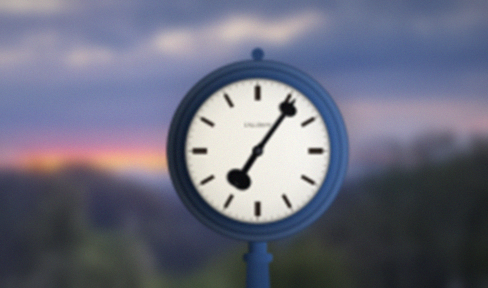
**7:06**
